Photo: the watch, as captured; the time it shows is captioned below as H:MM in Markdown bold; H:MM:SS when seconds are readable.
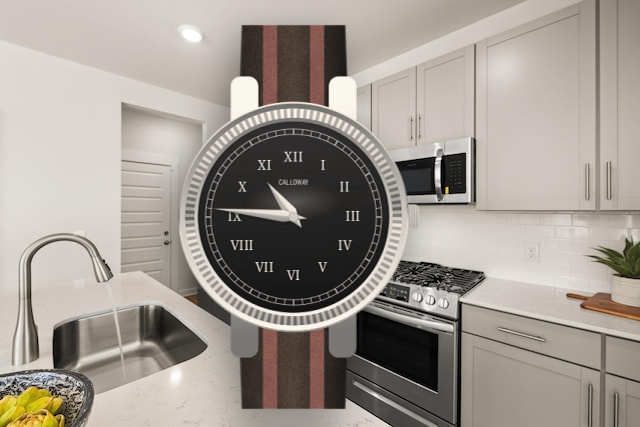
**10:46**
